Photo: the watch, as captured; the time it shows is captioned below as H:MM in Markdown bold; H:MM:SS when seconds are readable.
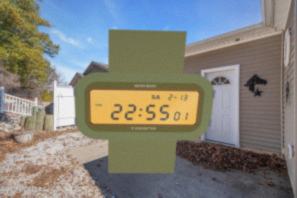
**22:55:01**
